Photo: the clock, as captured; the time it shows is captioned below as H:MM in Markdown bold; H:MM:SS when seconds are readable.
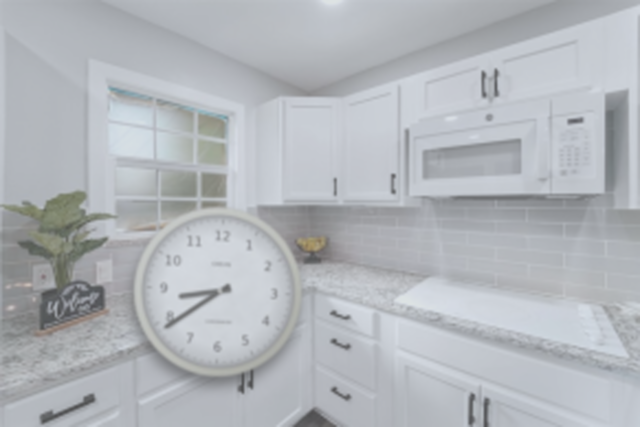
**8:39**
